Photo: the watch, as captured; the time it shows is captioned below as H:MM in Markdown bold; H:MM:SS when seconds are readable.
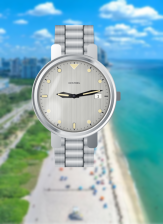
**9:13**
